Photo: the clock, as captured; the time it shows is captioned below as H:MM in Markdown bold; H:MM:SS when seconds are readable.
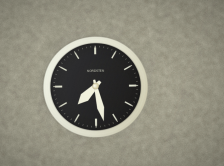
**7:28**
